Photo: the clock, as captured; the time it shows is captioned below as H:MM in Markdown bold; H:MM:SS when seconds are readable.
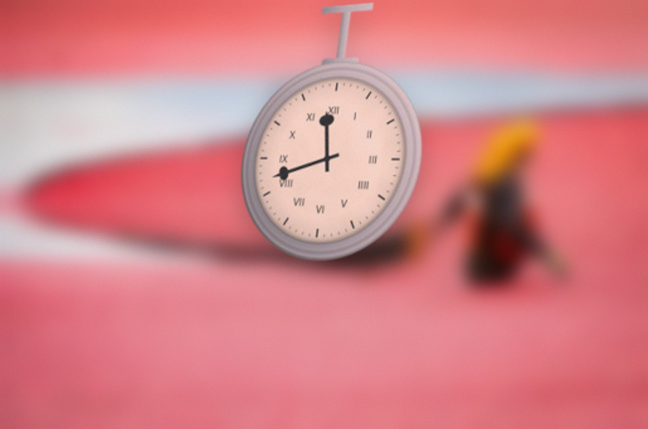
**11:42**
